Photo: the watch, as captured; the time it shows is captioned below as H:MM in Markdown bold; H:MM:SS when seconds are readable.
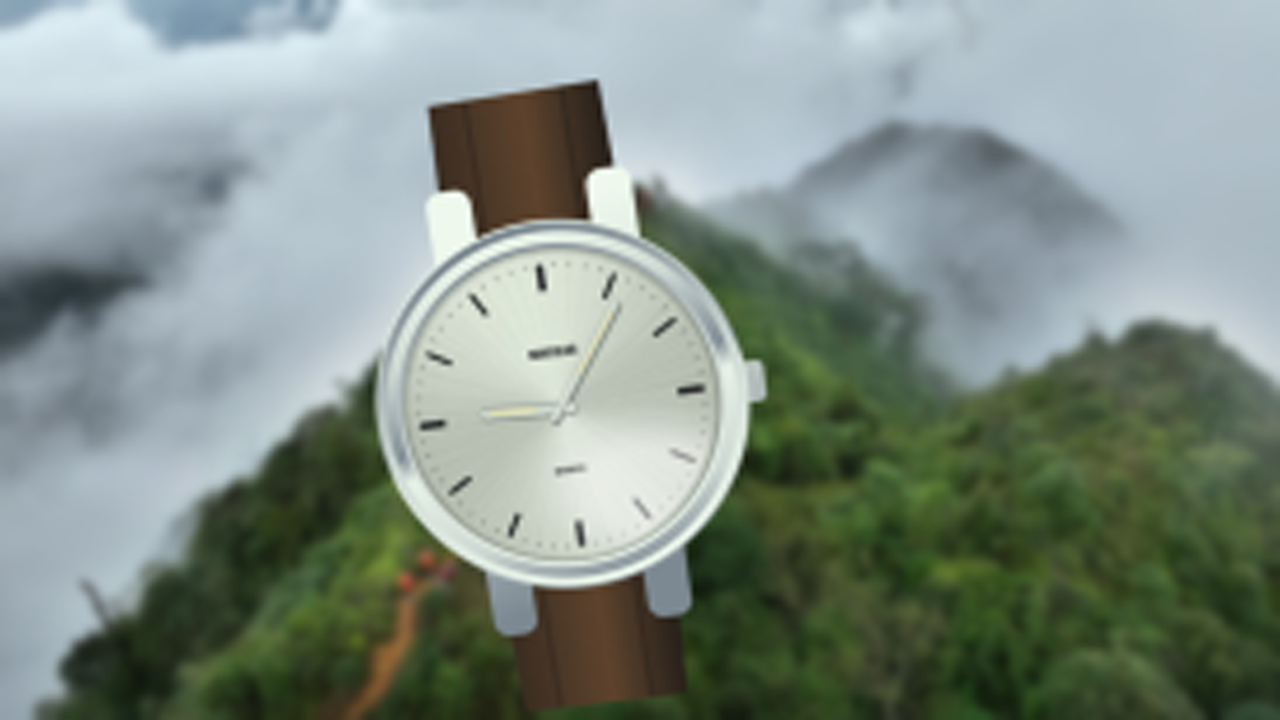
**9:06**
